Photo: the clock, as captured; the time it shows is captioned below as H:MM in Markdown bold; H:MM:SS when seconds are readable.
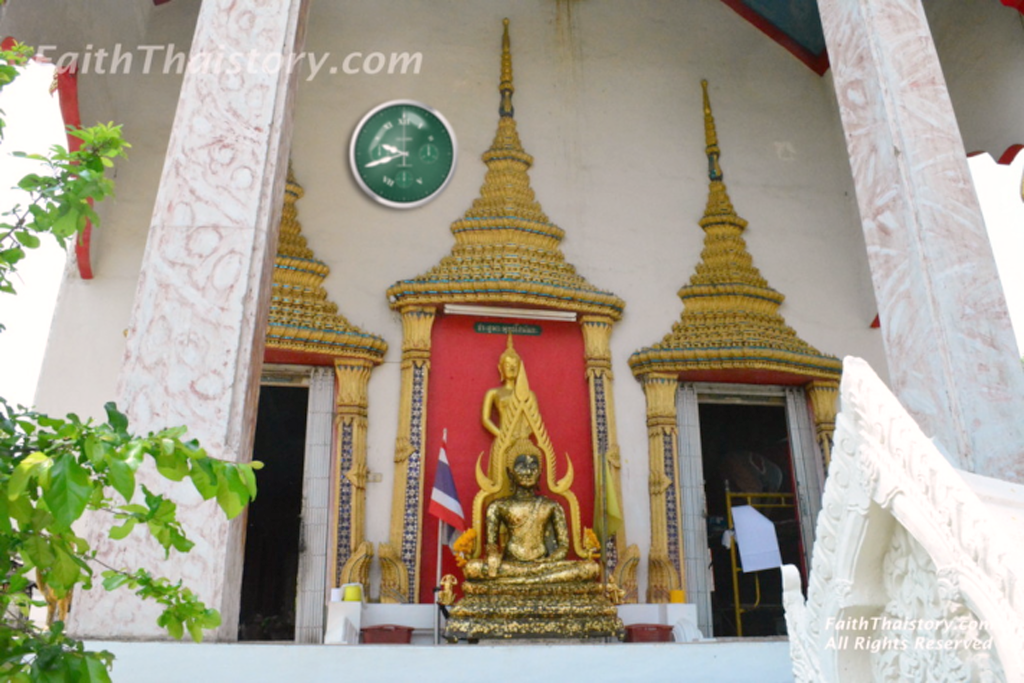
**9:42**
